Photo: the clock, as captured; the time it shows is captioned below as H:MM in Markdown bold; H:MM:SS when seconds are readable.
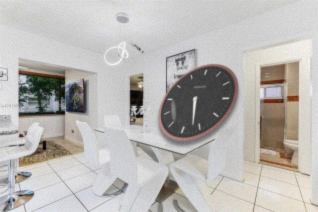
**5:27**
